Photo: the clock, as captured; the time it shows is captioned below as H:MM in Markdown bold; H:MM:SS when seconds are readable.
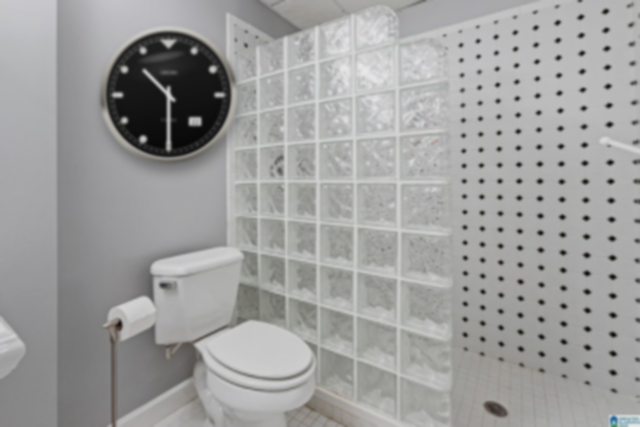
**10:30**
